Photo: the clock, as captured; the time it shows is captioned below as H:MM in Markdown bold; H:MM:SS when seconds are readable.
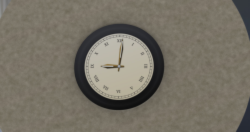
**9:01**
